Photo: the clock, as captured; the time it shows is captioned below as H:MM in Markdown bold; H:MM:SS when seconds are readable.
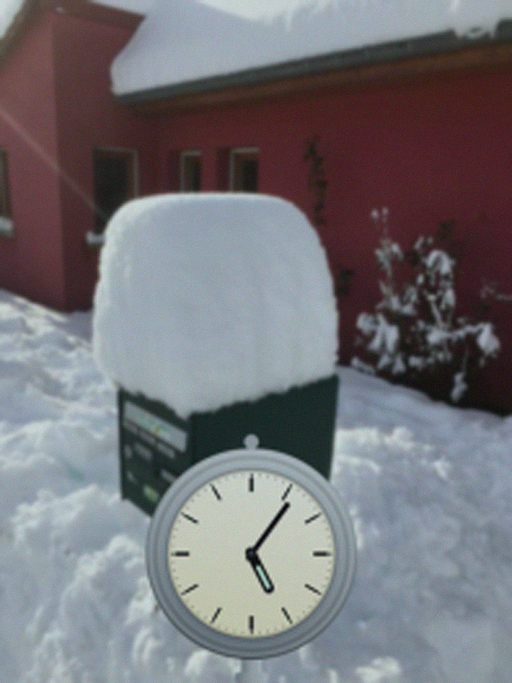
**5:06**
